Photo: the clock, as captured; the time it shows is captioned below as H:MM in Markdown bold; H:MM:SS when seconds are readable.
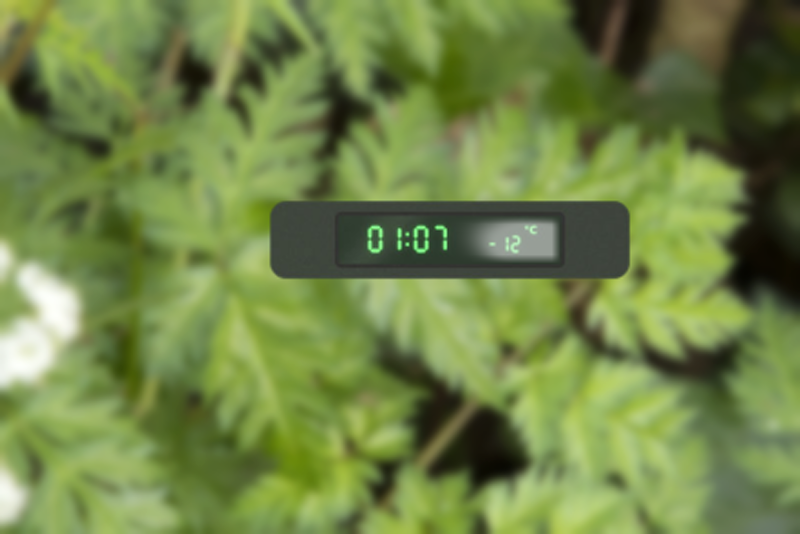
**1:07**
